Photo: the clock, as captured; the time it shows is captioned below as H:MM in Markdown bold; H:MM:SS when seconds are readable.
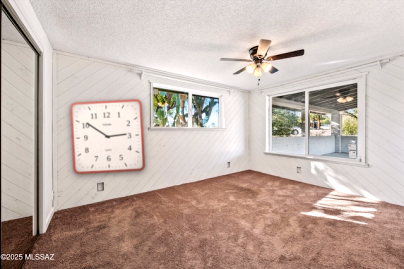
**2:51**
